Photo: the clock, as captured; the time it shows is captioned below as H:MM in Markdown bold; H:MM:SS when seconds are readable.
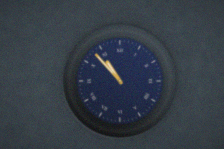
**10:53**
